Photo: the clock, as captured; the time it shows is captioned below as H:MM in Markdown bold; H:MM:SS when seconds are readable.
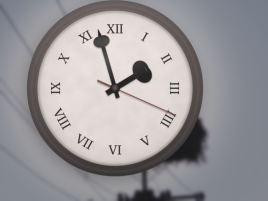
**1:57:19**
